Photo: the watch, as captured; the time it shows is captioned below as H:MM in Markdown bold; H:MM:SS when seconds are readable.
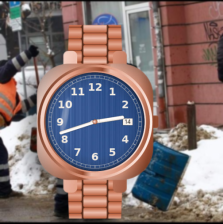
**2:42**
